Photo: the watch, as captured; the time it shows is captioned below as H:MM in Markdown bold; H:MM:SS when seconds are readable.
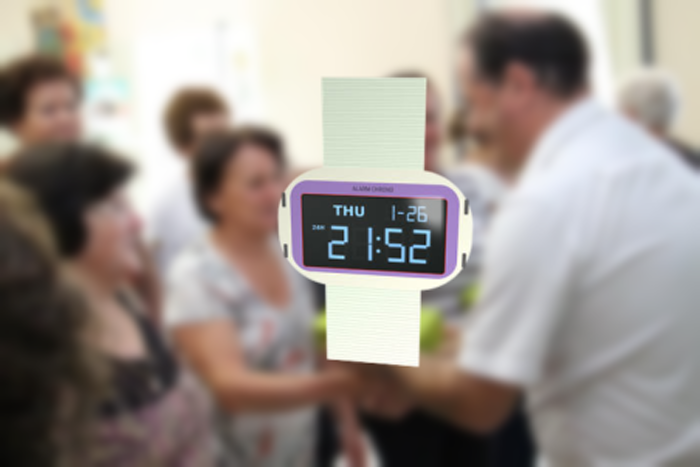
**21:52**
